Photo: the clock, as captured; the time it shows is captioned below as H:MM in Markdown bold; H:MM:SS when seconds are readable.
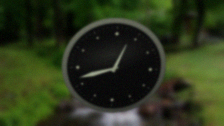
**12:42**
